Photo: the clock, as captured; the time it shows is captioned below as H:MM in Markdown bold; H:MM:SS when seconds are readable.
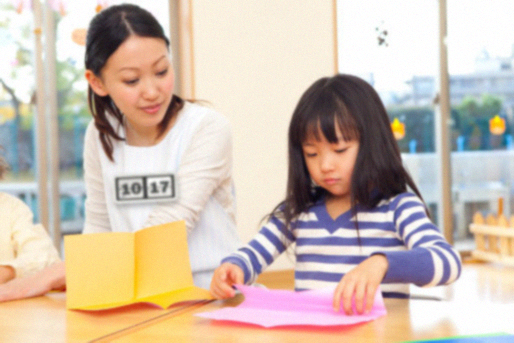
**10:17**
